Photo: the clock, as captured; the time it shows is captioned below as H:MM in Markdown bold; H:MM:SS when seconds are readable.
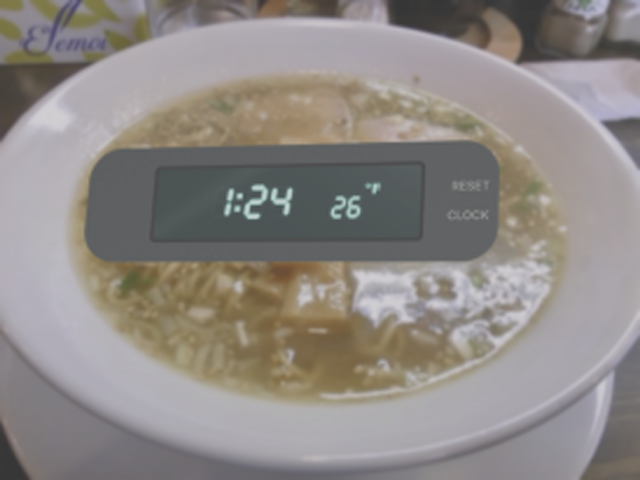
**1:24**
